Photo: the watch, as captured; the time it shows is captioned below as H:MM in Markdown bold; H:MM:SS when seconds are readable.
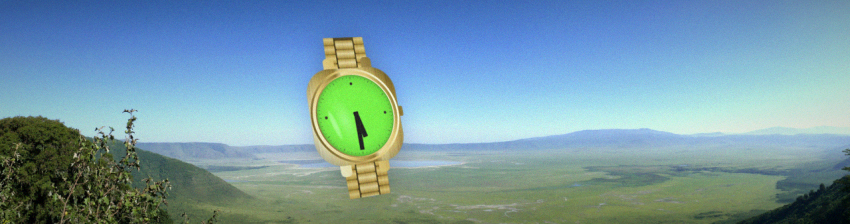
**5:30**
